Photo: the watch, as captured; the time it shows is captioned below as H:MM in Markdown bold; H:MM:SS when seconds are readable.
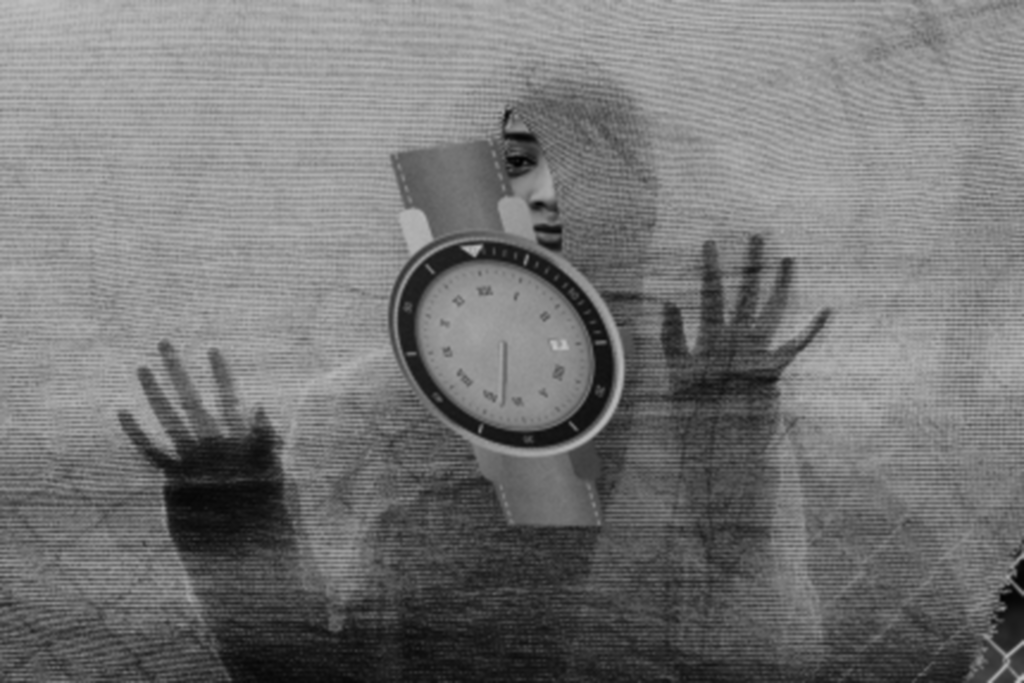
**6:33**
